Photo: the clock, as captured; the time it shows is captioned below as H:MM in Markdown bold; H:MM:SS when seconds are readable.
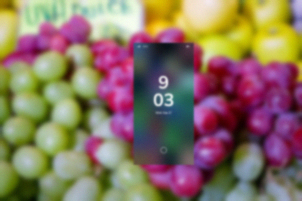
**9:03**
